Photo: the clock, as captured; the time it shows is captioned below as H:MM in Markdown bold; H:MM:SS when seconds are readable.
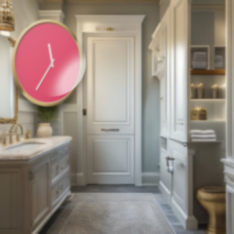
**11:36**
